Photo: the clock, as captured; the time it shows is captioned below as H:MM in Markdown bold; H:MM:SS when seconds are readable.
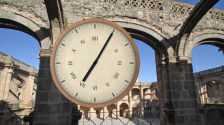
**7:05**
